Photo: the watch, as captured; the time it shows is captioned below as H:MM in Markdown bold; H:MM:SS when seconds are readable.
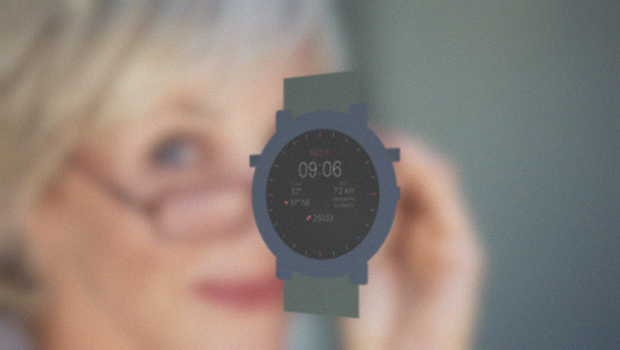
**9:06**
